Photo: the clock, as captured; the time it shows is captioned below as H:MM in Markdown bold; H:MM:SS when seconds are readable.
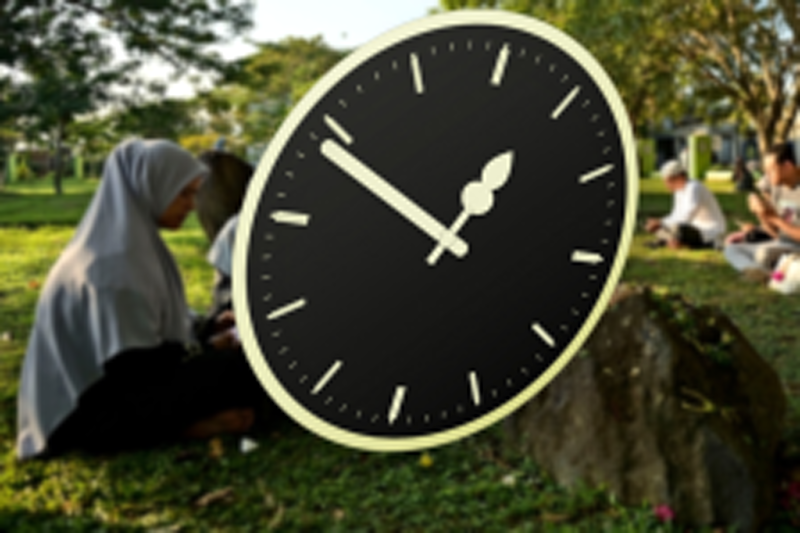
**12:49**
